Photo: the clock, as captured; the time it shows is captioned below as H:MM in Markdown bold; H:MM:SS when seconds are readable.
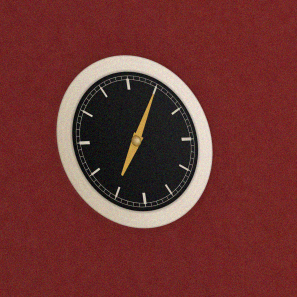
**7:05**
